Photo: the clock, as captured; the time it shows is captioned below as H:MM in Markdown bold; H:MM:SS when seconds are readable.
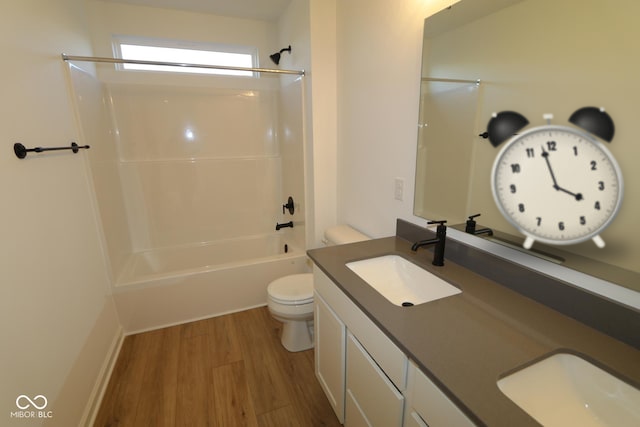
**3:58**
